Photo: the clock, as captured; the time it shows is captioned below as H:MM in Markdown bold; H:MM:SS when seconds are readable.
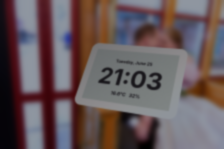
**21:03**
